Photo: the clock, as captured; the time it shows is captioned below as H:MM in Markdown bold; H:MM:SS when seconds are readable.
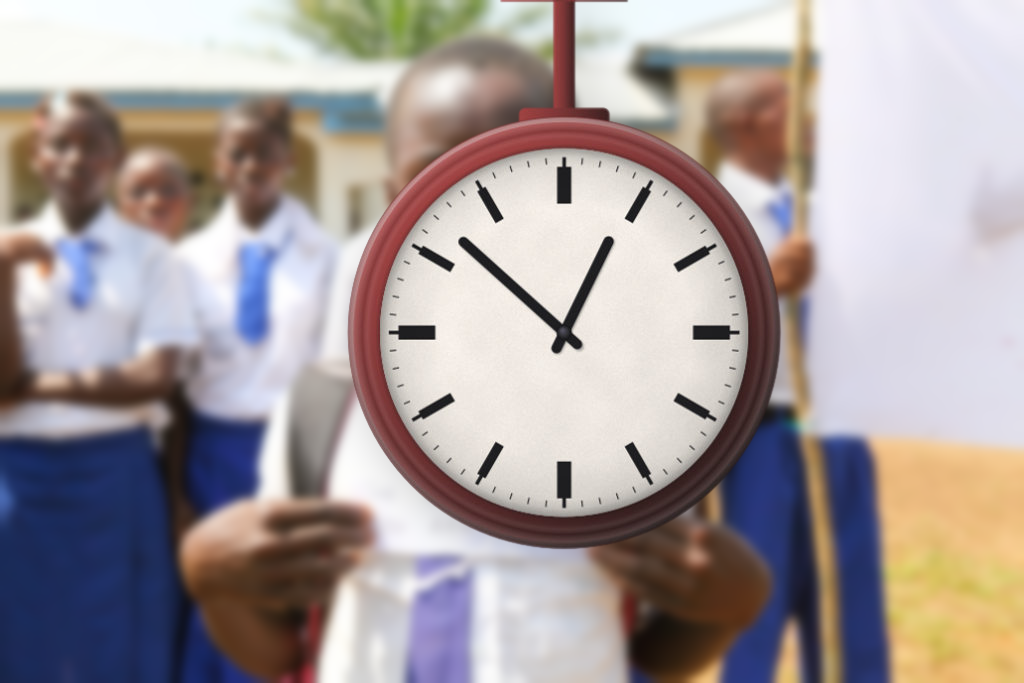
**12:52**
